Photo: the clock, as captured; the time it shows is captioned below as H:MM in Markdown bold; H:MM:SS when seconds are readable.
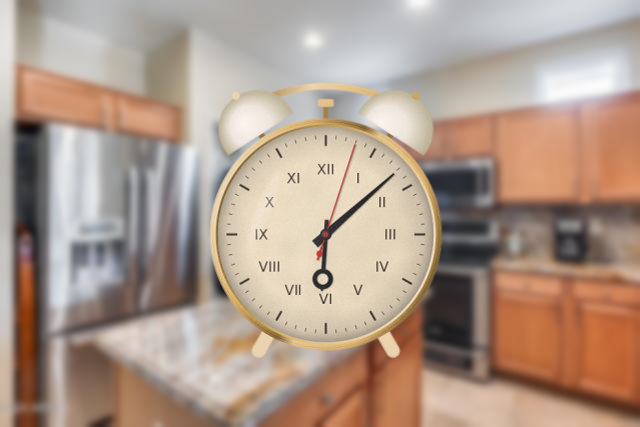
**6:08:03**
